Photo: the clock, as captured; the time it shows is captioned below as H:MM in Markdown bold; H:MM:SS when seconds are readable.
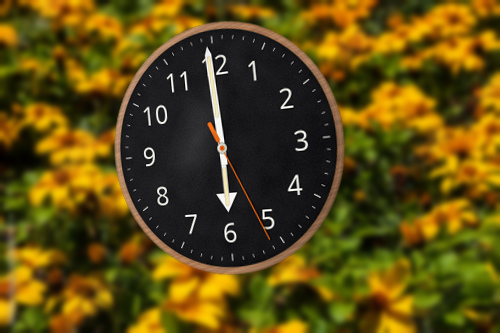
**5:59:26**
